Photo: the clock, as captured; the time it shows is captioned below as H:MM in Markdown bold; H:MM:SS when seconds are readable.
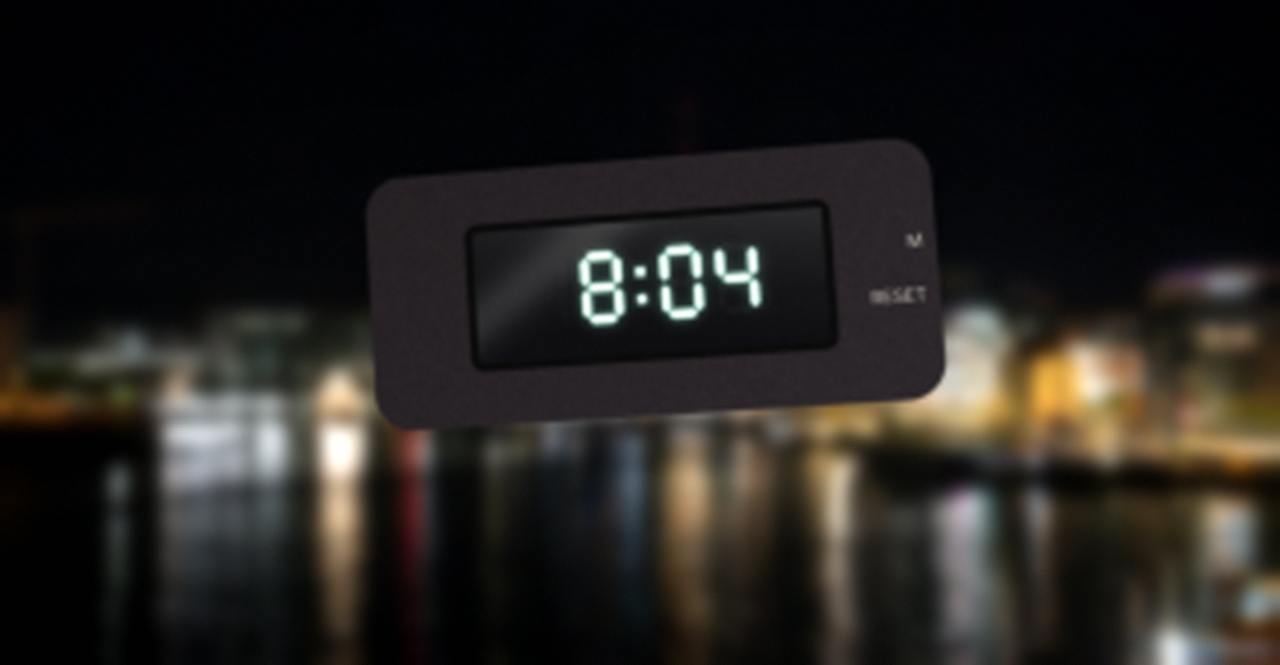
**8:04**
